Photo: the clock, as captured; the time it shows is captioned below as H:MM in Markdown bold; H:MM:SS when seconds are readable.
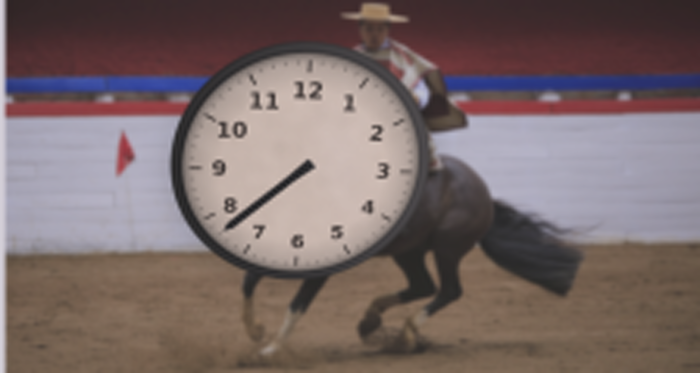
**7:38**
